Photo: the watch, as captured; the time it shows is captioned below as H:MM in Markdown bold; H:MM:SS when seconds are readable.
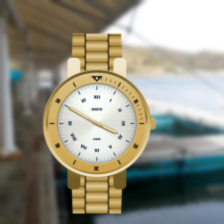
**3:50**
